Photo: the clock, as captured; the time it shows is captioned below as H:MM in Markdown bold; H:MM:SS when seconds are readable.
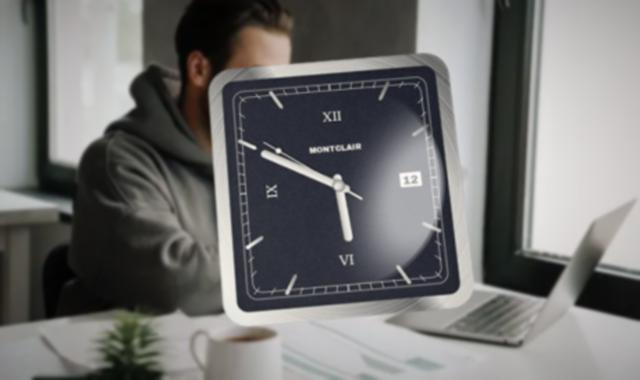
**5:49:51**
